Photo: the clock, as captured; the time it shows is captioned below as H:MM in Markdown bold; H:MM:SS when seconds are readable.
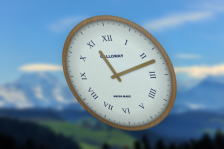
**11:12**
